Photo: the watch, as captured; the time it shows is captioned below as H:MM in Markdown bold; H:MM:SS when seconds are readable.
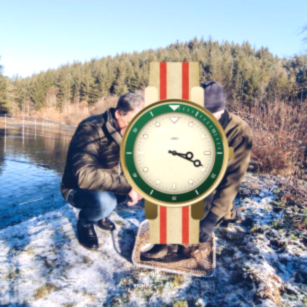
**3:19**
